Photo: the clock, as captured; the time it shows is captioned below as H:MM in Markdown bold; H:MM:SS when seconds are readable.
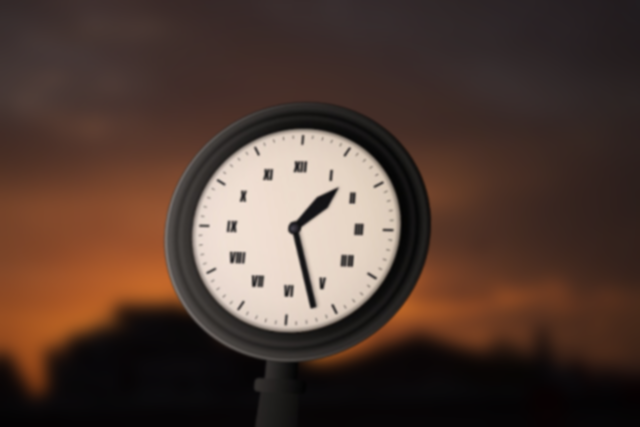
**1:27**
